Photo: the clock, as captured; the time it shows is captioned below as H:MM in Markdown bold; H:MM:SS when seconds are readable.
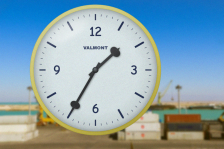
**1:35**
